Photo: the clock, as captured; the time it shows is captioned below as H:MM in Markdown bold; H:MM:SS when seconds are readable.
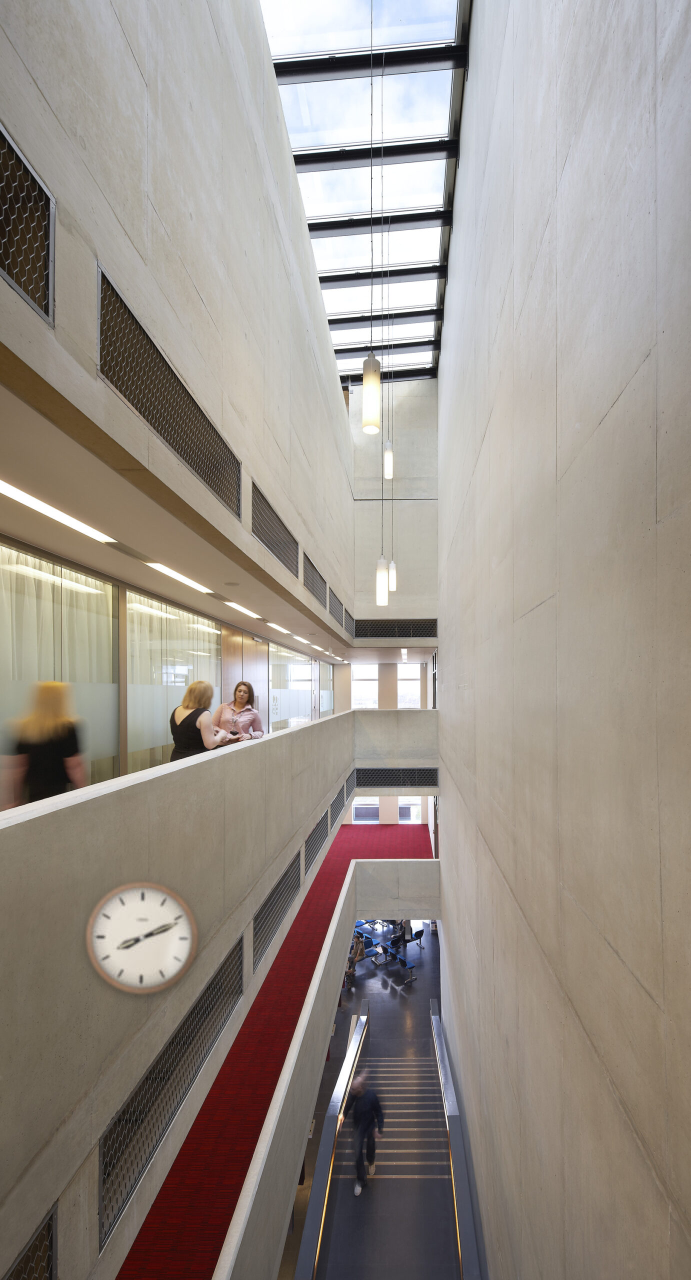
**8:11**
